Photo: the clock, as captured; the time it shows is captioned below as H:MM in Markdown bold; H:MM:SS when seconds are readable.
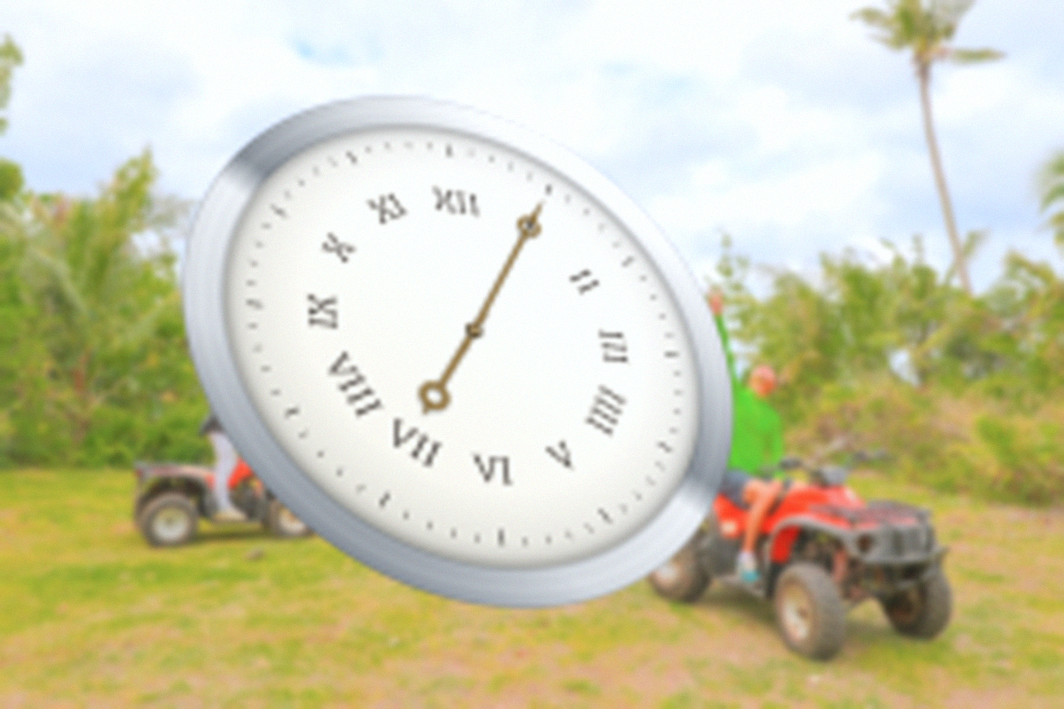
**7:05**
